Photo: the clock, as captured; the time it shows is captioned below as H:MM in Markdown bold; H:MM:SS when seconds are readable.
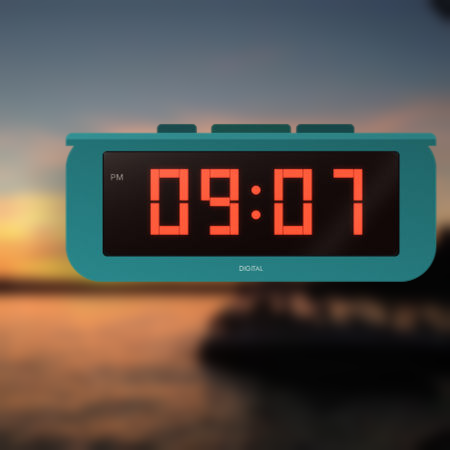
**9:07**
